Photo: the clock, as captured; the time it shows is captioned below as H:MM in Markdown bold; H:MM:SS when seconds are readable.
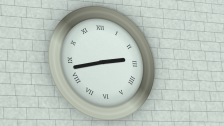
**2:43**
